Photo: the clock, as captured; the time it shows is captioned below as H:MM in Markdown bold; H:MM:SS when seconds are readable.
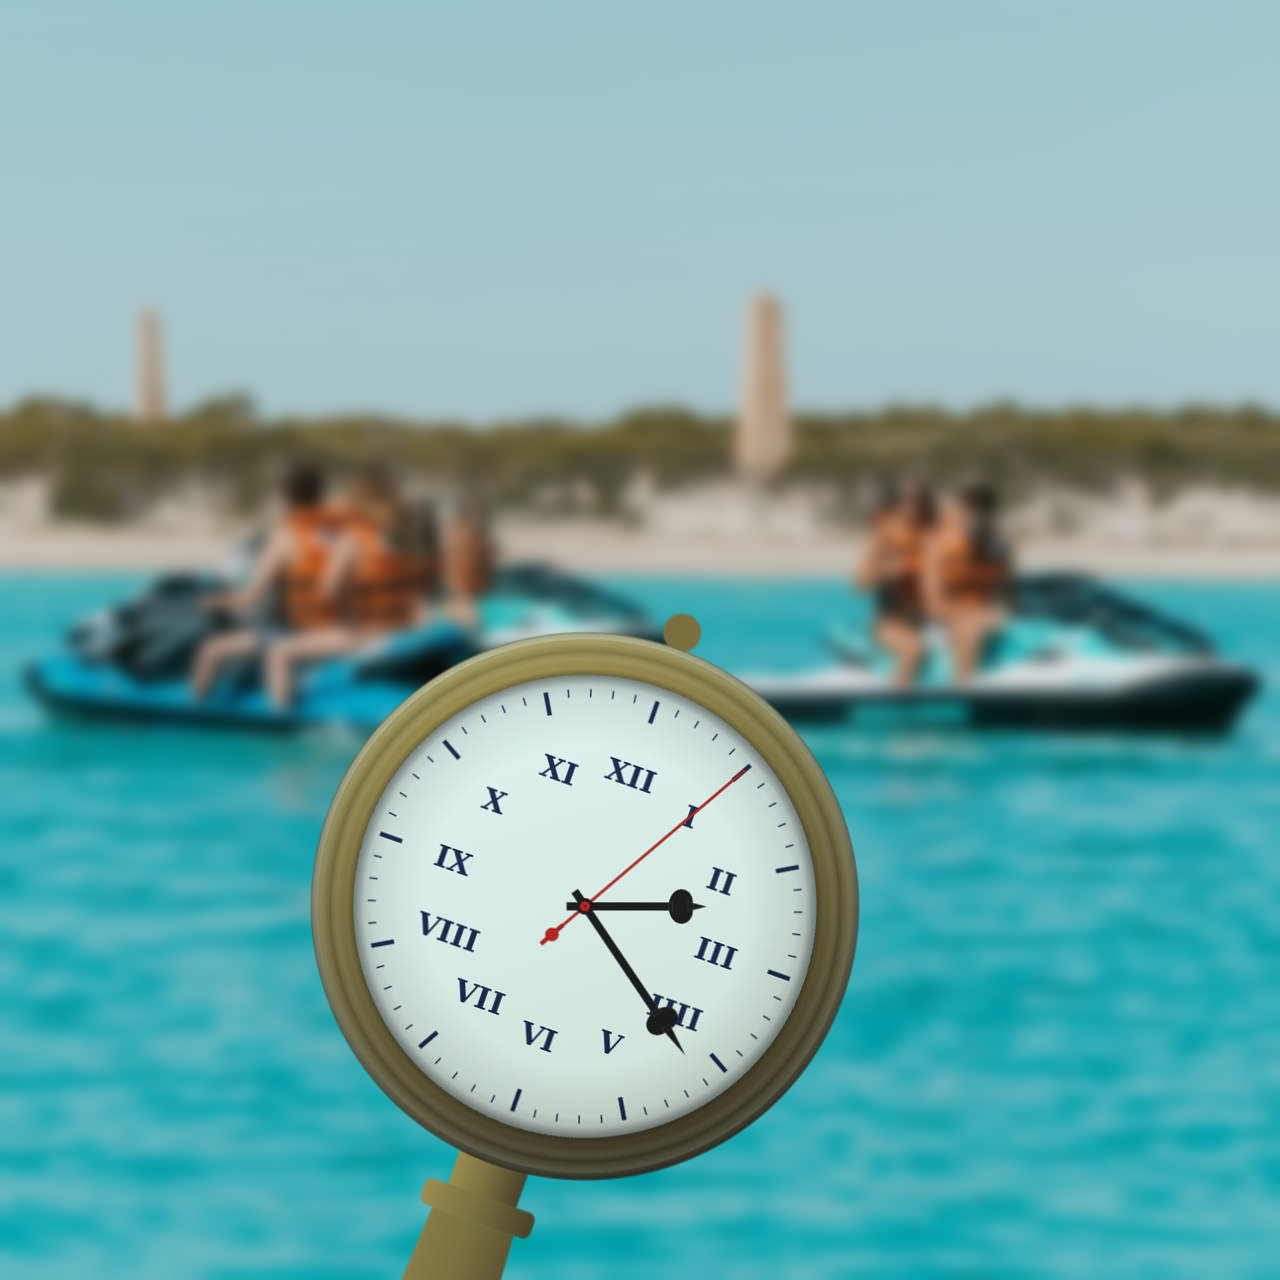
**2:21:05**
